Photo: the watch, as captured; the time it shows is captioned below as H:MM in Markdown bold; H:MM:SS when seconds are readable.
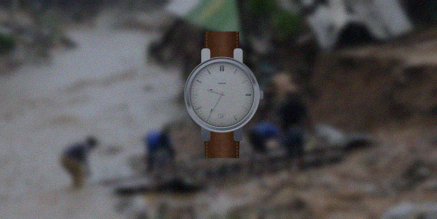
**9:35**
